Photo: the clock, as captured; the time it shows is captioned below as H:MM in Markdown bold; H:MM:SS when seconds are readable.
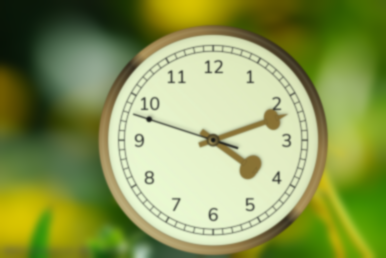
**4:11:48**
